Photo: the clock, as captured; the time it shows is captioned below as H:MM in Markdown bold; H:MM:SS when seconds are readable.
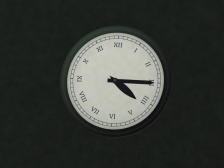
**4:15**
